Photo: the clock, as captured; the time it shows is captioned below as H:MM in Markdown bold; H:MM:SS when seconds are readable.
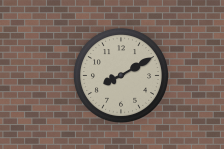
**8:10**
